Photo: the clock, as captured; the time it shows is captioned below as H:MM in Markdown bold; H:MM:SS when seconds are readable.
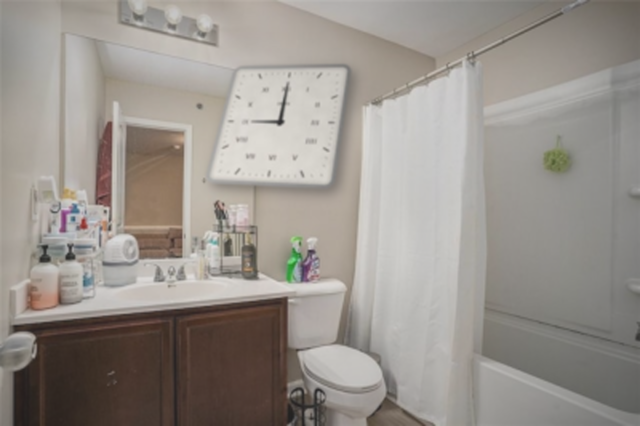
**9:00**
